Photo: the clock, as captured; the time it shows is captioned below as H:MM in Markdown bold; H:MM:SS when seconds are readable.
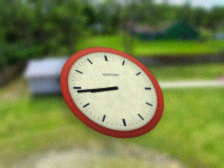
**8:44**
